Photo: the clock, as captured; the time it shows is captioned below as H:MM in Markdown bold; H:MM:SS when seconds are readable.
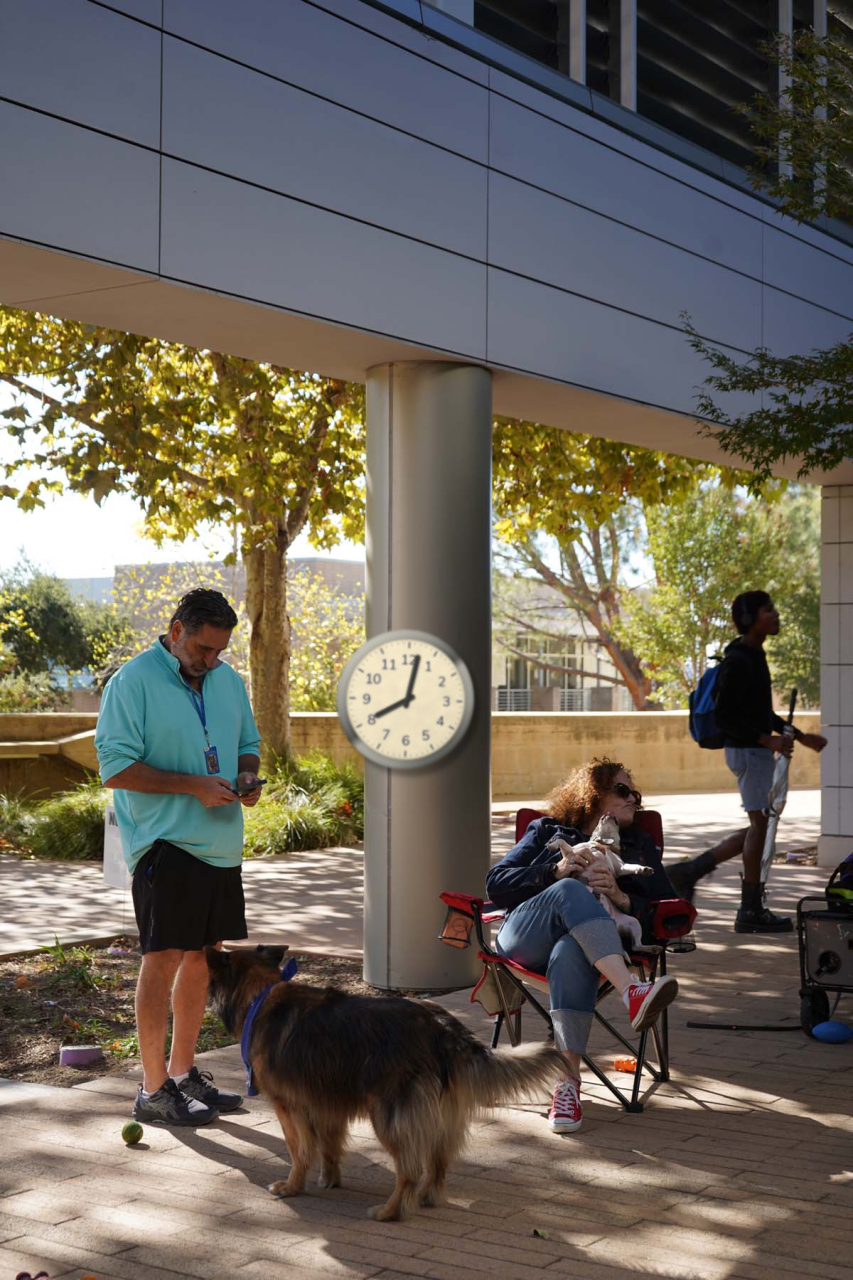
**8:02**
